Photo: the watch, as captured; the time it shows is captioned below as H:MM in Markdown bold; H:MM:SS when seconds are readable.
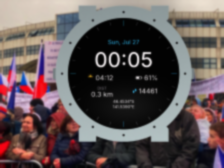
**0:05**
